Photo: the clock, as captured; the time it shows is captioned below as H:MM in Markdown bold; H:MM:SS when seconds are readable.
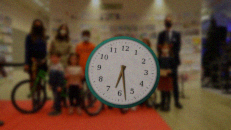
**6:28**
